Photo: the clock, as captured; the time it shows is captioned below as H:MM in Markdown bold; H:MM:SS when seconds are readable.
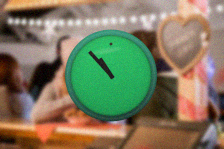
**10:53**
